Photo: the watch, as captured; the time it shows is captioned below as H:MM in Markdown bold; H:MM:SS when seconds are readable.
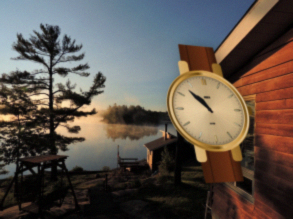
**10:53**
